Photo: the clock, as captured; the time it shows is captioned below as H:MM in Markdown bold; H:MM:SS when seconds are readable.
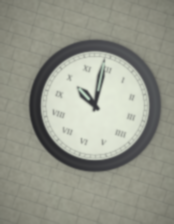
**9:59**
